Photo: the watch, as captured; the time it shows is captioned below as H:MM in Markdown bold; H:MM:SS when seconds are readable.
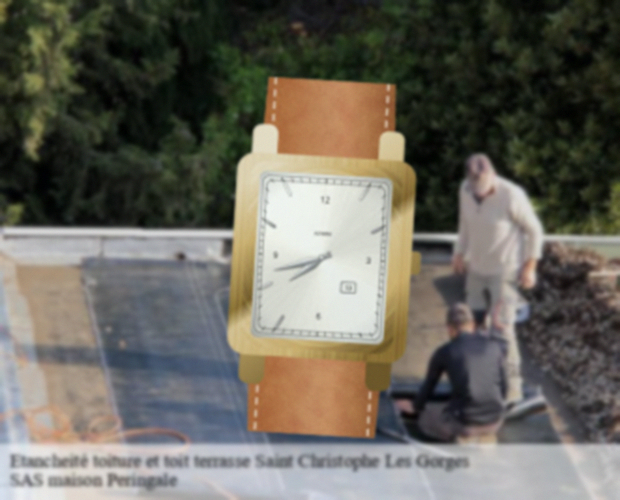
**7:42**
